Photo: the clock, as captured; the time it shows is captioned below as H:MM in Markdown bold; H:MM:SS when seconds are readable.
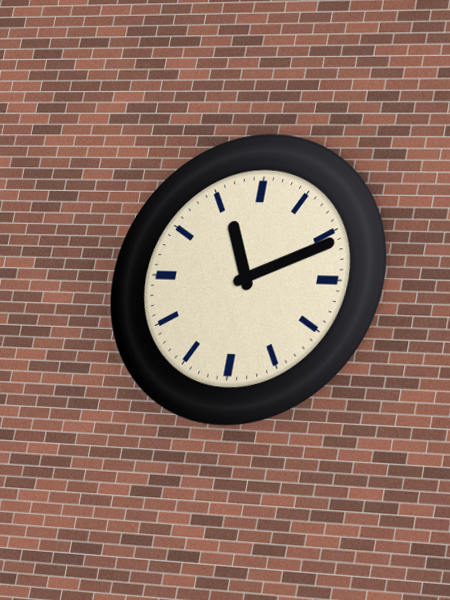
**11:11**
